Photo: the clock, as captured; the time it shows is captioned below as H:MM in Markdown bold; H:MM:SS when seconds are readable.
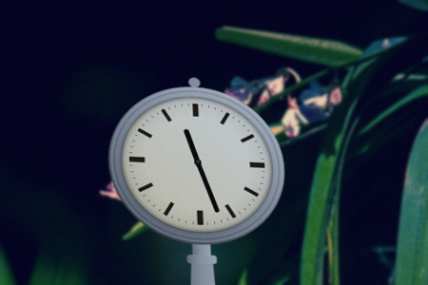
**11:27**
